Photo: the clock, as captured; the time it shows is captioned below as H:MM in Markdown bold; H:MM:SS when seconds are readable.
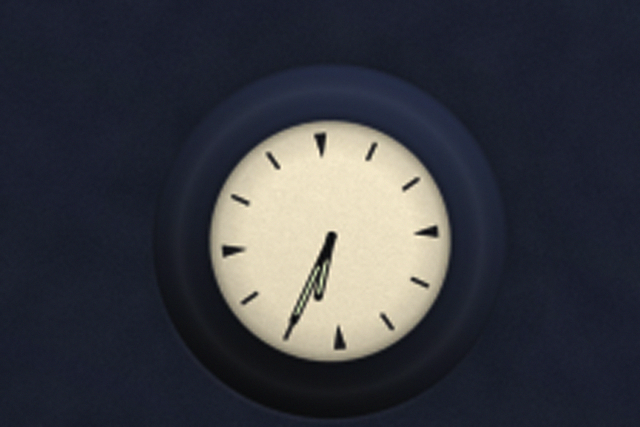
**6:35**
